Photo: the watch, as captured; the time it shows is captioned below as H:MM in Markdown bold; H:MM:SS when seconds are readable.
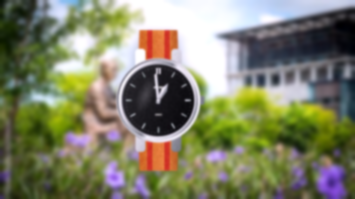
**12:59**
